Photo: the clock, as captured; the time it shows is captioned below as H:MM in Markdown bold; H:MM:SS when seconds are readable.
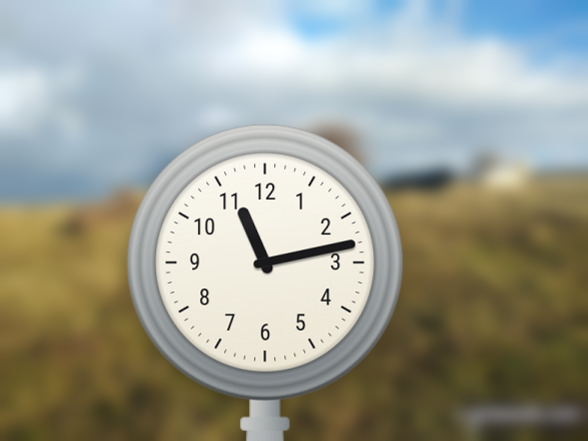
**11:13**
